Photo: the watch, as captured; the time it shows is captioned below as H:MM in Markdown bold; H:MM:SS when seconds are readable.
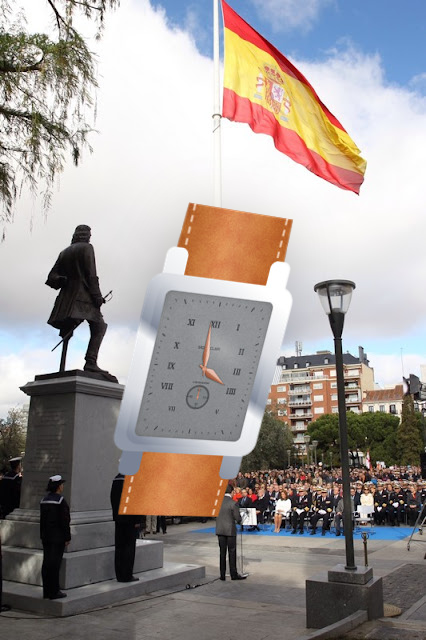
**3:59**
